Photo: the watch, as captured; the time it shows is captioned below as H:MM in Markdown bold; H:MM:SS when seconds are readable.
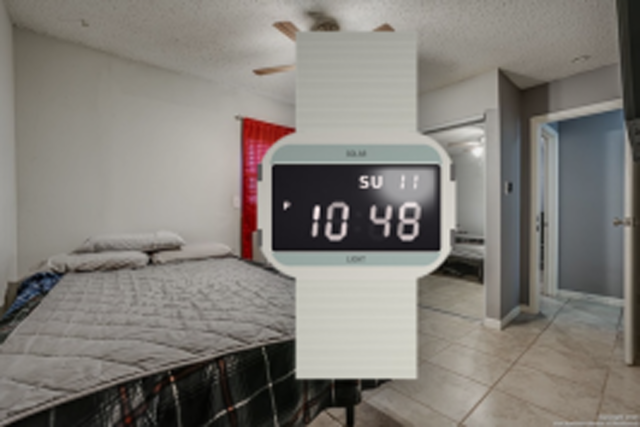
**10:48**
